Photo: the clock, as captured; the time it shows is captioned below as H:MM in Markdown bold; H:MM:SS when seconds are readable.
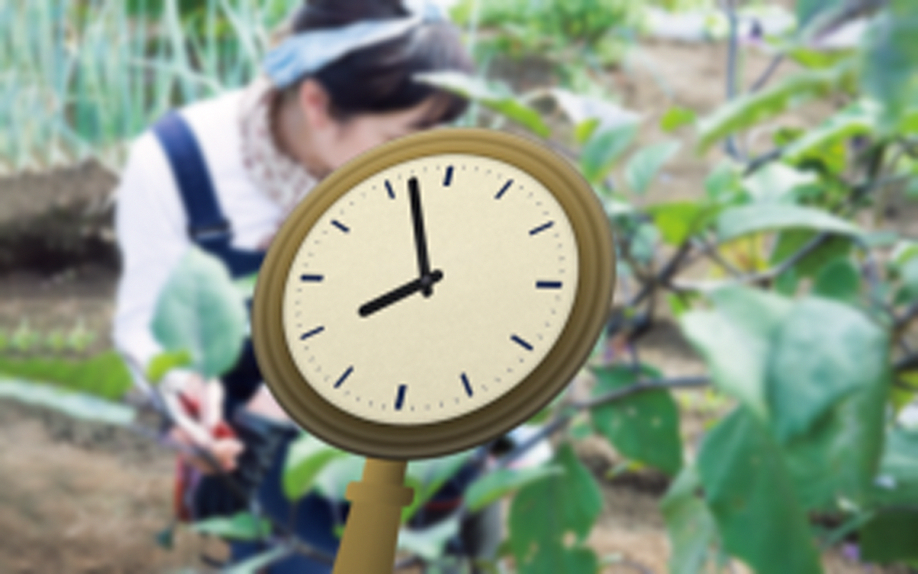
**7:57**
